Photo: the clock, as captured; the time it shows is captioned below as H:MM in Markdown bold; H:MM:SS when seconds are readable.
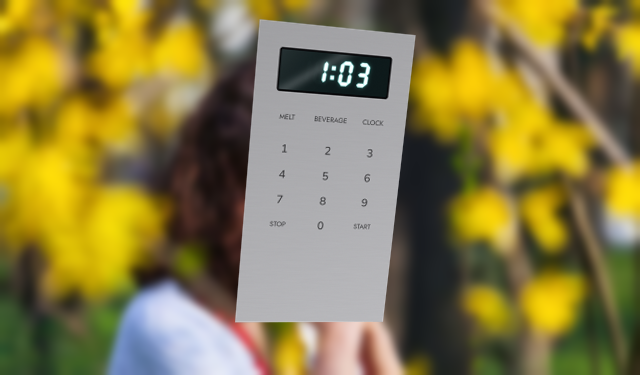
**1:03**
